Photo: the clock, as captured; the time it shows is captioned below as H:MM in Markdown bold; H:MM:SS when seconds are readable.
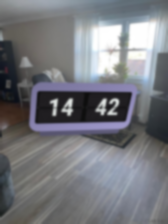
**14:42**
